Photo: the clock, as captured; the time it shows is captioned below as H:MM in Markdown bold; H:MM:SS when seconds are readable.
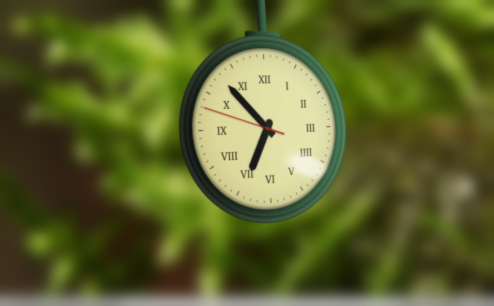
**6:52:48**
